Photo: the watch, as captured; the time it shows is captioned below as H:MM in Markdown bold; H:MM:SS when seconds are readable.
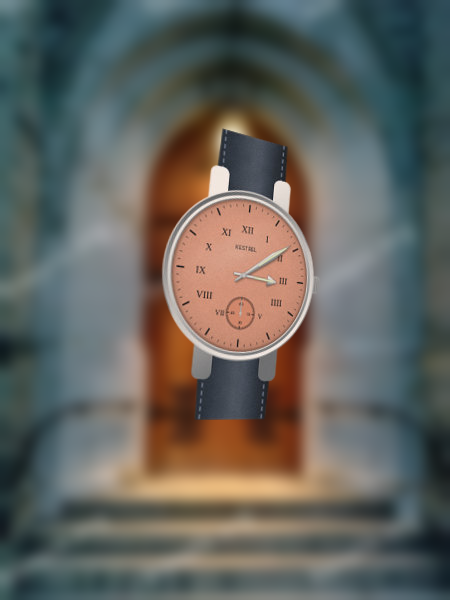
**3:09**
